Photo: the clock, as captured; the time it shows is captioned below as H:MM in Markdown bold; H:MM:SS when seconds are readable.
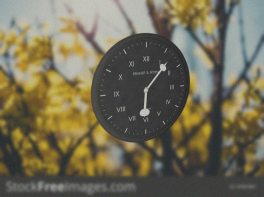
**6:07**
